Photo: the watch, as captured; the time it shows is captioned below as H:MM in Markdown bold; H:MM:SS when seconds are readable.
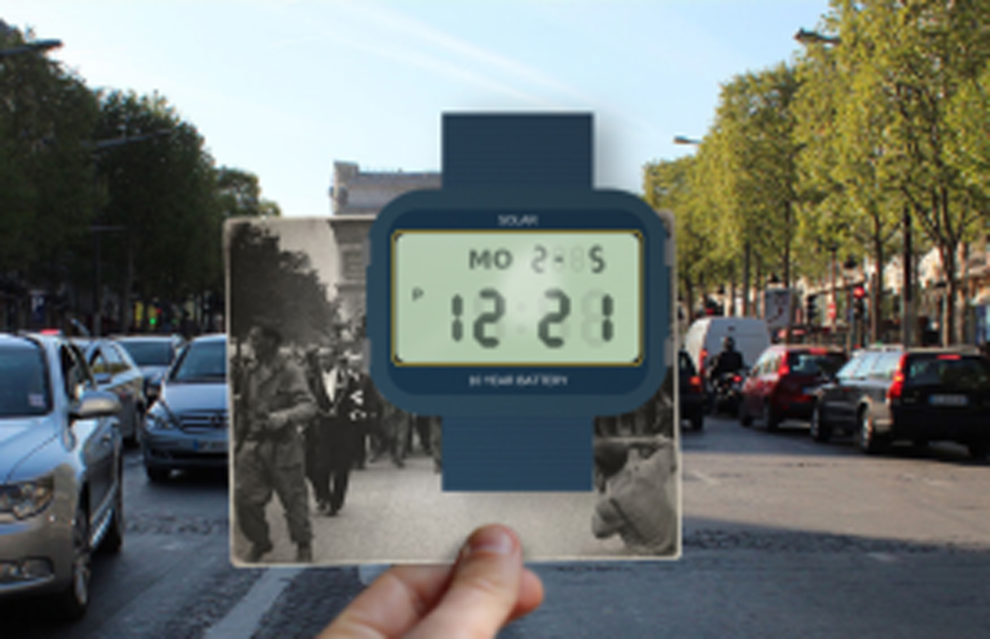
**12:21**
